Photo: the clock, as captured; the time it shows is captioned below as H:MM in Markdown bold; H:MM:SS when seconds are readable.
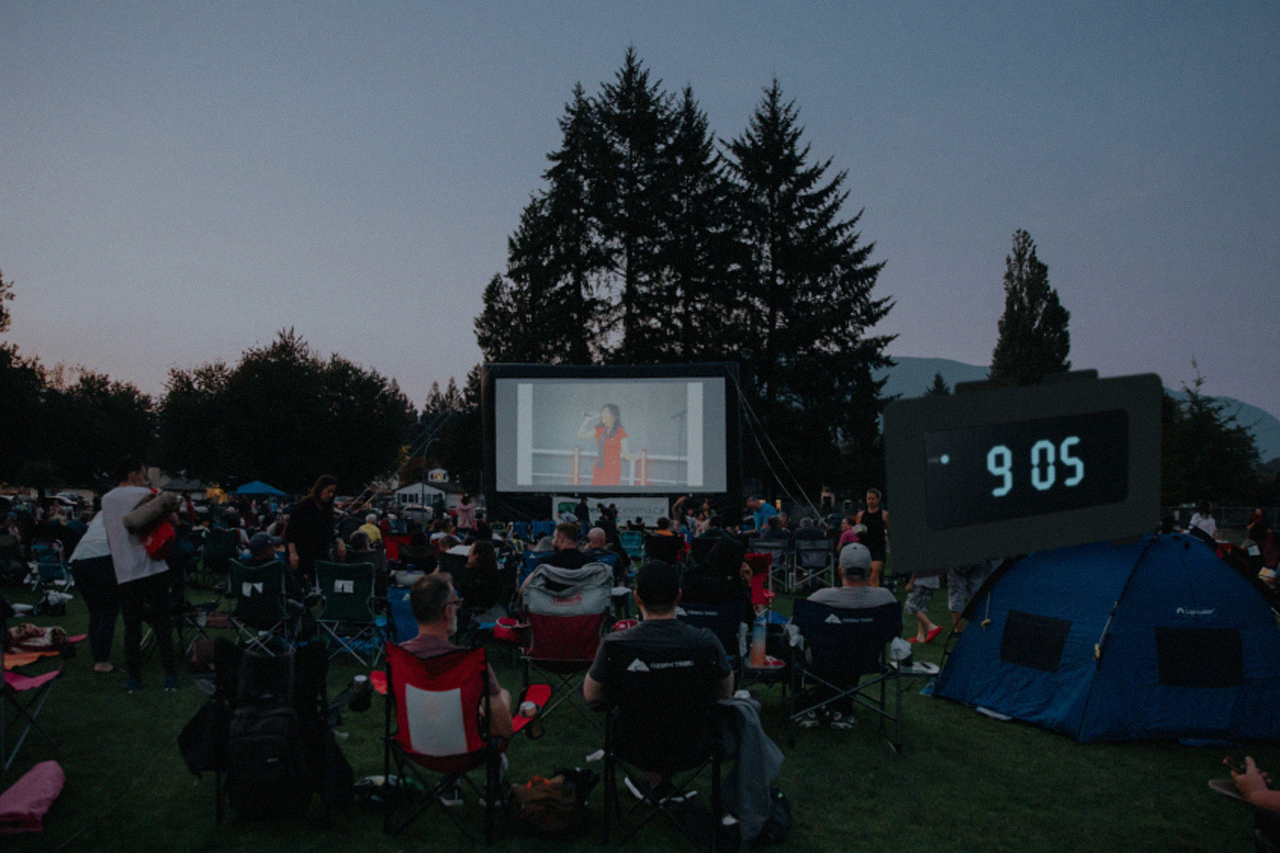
**9:05**
